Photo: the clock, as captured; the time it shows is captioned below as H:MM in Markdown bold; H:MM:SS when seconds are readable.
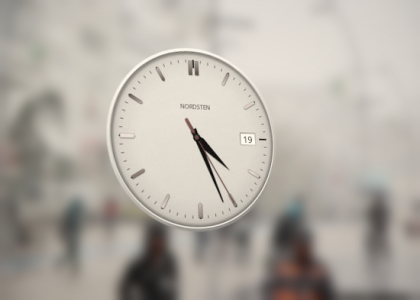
**4:26:25**
